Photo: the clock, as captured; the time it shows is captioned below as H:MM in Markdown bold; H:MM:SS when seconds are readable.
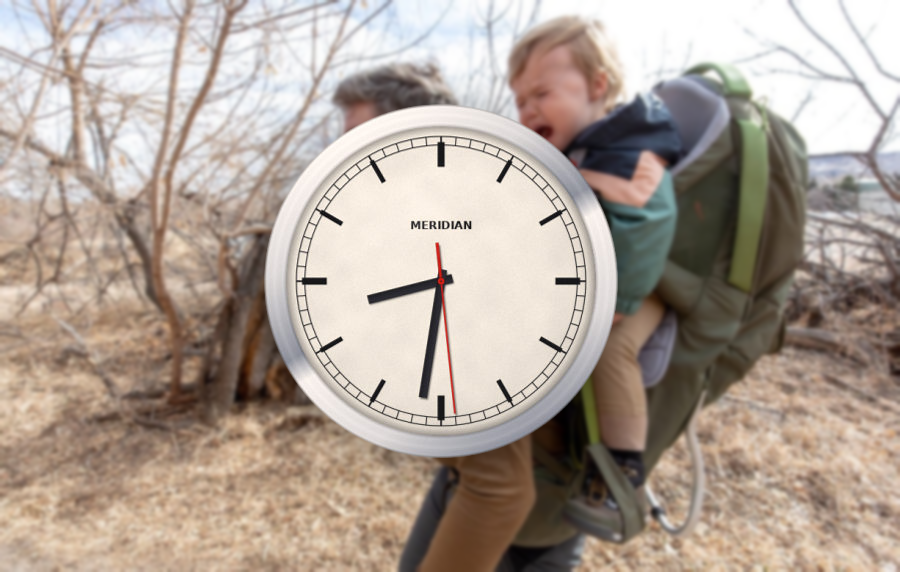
**8:31:29**
